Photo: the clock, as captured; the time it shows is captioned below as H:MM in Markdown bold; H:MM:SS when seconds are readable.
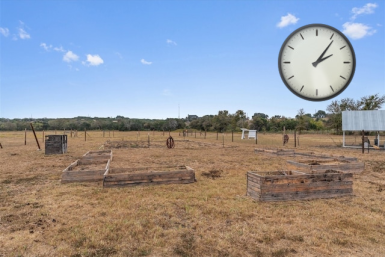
**2:06**
